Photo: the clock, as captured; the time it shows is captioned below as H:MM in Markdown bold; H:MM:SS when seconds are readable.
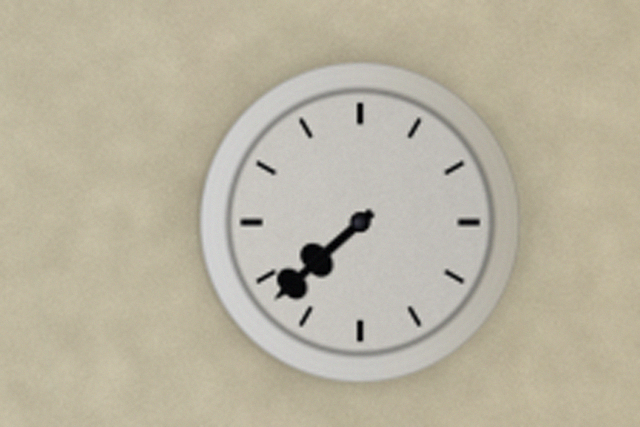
**7:38**
